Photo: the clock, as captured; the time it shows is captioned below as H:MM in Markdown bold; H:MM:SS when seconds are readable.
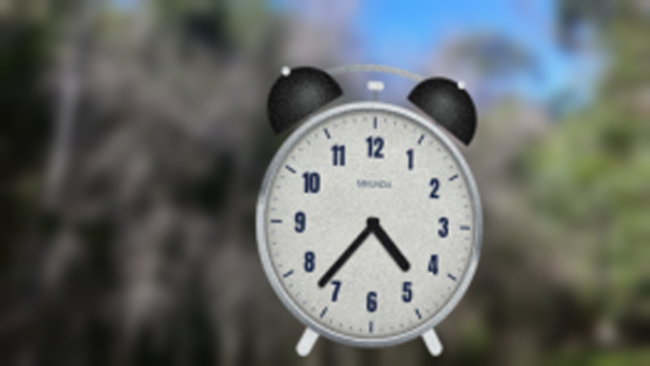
**4:37**
